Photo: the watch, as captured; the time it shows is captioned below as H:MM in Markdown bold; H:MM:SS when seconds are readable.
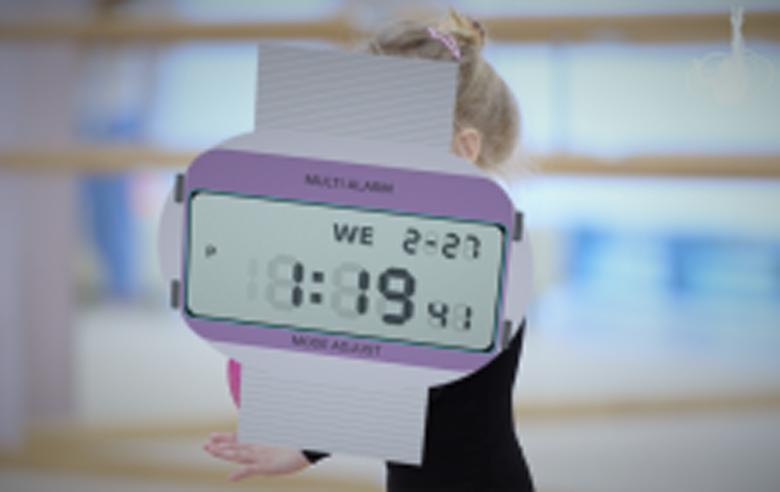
**1:19:41**
